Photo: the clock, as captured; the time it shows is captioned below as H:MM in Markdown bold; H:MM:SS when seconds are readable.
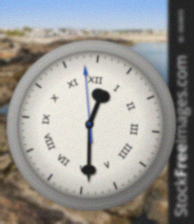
**12:28:58**
